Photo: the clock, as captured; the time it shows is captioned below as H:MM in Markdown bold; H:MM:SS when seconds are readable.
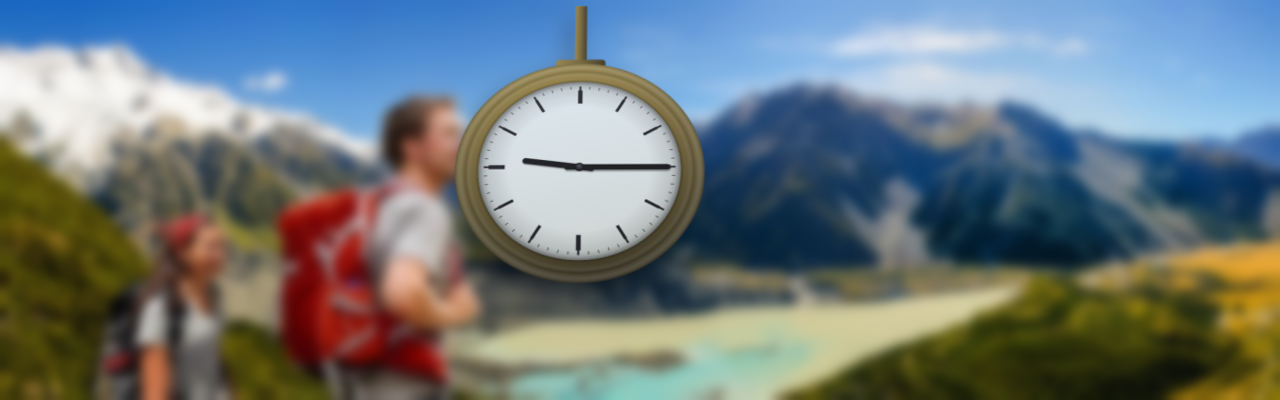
**9:15**
